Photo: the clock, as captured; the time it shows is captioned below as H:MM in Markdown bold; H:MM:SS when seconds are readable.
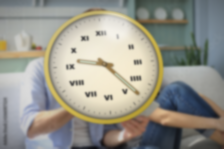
**9:23**
